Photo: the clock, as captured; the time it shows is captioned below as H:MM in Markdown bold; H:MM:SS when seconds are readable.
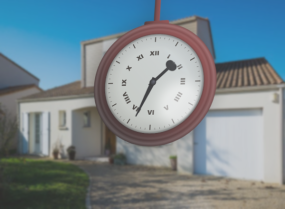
**1:34**
